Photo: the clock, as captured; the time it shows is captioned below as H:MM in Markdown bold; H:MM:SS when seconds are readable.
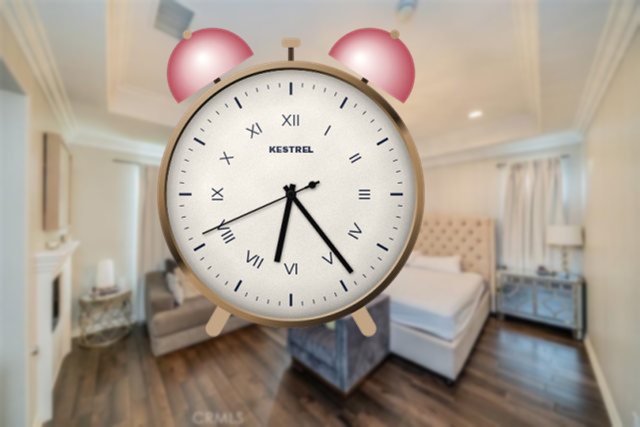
**6:23:41**
